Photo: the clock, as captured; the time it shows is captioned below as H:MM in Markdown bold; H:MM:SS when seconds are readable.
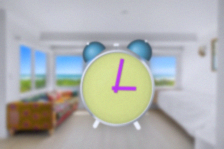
**3:02**
